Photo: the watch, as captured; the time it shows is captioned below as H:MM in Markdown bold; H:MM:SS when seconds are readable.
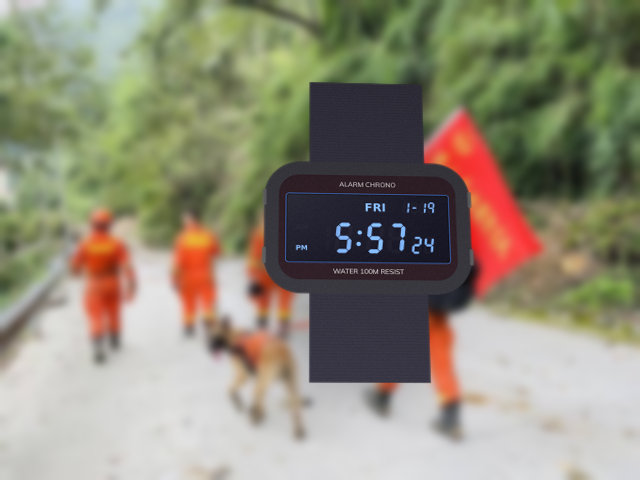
**5:57:24**
